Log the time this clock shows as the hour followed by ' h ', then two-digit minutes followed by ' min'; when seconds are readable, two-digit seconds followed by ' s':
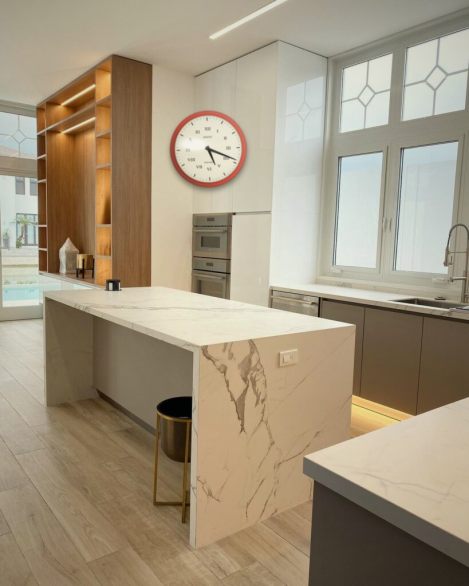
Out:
5 h 19 min
